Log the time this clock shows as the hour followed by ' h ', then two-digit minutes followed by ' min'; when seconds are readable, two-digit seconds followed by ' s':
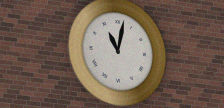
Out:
11 h 02 min
